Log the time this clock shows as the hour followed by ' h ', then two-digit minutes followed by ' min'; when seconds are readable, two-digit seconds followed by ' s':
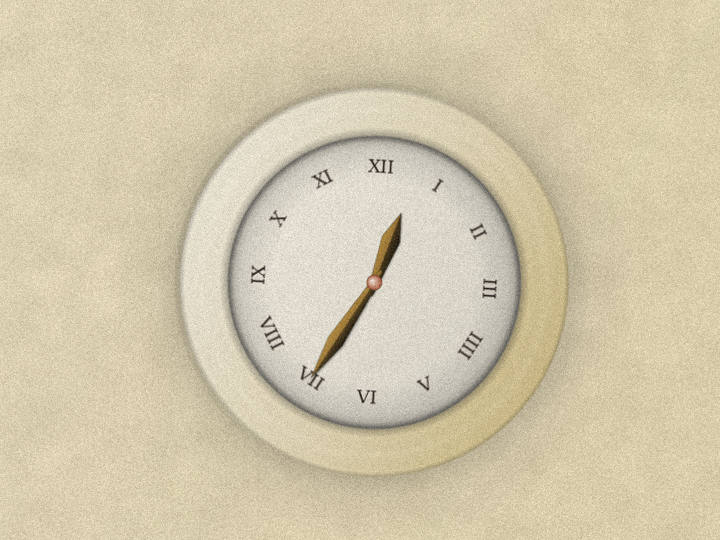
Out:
12 h 35 min
